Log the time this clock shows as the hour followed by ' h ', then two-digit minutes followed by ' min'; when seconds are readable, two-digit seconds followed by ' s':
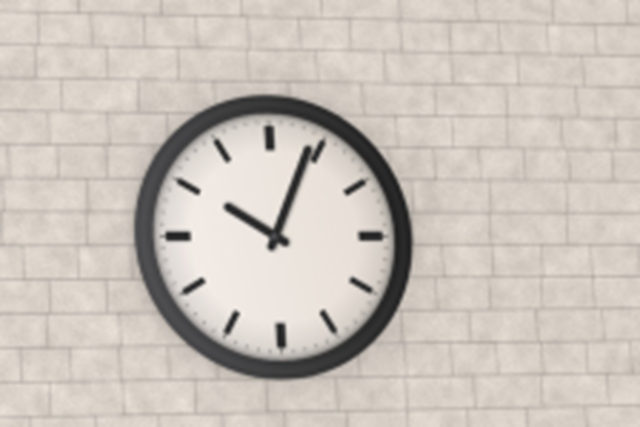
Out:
10 h 04 min
